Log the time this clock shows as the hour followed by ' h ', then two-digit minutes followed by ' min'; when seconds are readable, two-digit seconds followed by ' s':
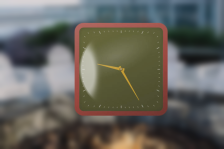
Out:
9 h 25 min
